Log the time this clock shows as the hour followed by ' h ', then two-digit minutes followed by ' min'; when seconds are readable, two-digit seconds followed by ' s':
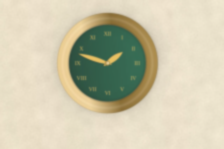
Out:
1 h 48 min
